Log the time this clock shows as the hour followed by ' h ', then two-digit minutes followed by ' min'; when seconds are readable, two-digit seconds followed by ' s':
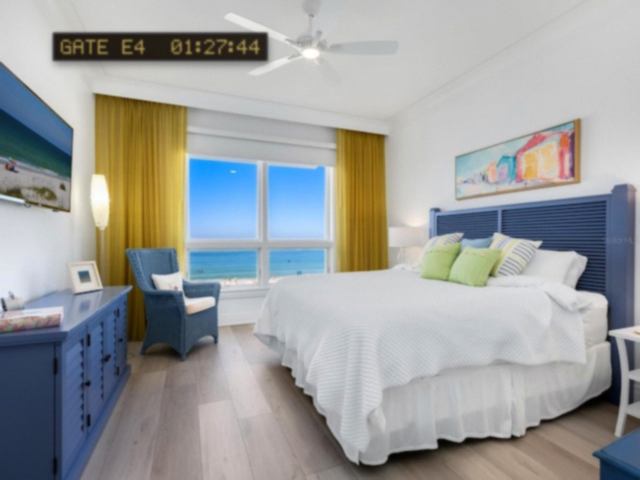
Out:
1 h 27 min 44 s
